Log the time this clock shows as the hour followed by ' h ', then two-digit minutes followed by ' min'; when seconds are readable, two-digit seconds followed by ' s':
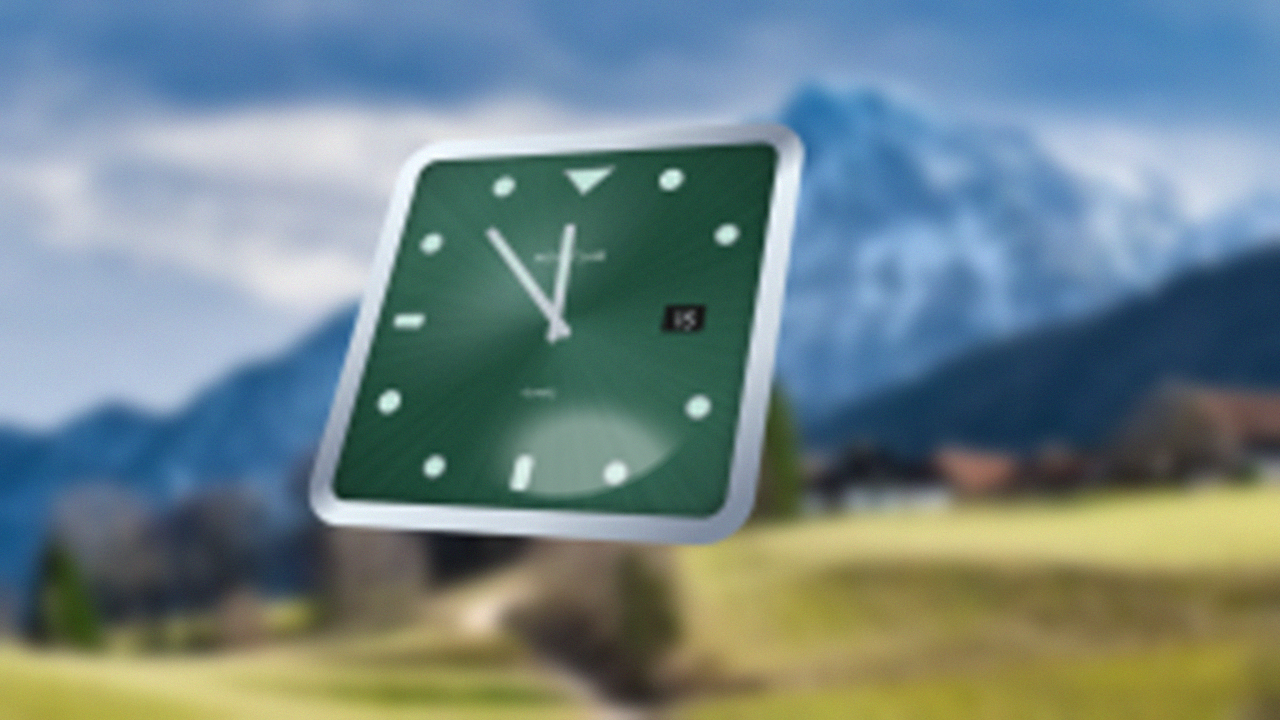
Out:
11 h 53 min
